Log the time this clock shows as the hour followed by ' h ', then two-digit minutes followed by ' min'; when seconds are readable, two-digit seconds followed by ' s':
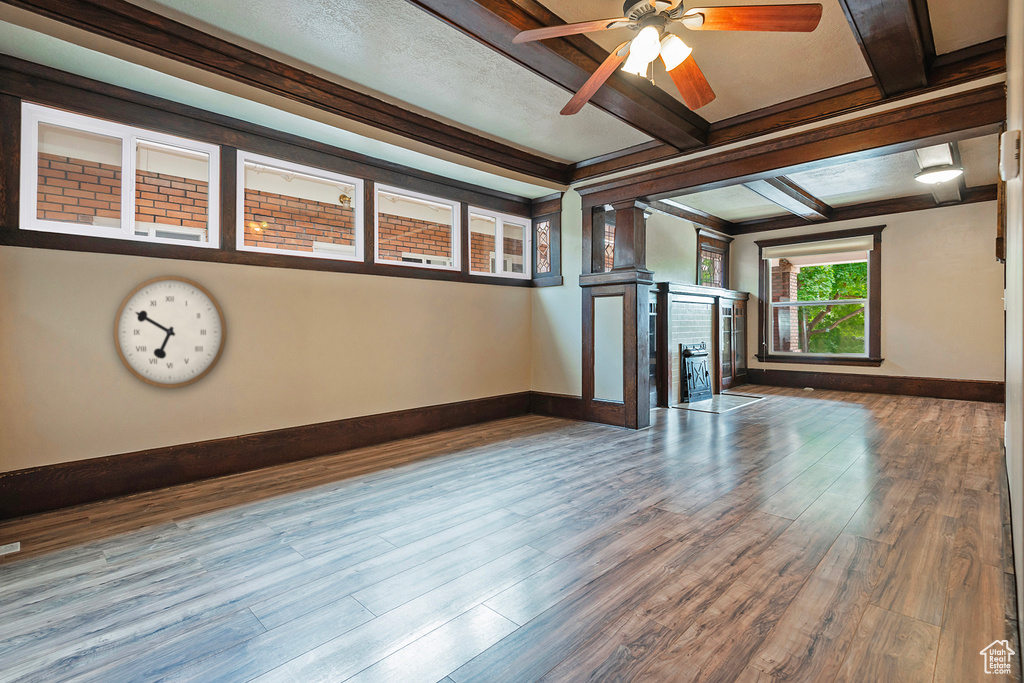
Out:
6 h 50 min
